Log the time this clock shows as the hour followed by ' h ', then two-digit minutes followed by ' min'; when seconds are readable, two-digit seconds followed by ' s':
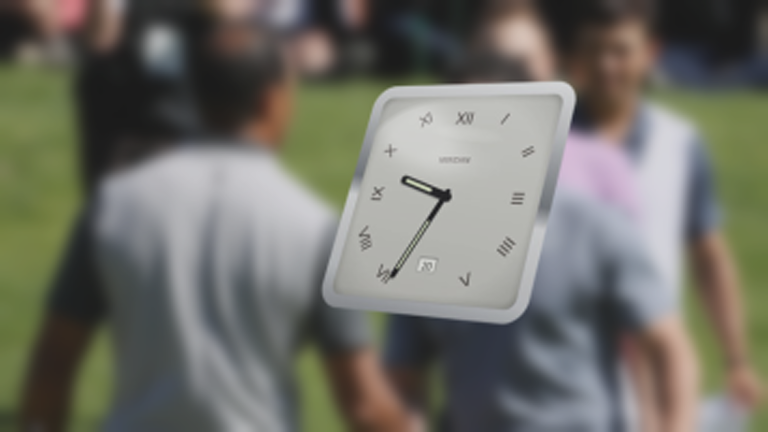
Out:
9 h 34 min
